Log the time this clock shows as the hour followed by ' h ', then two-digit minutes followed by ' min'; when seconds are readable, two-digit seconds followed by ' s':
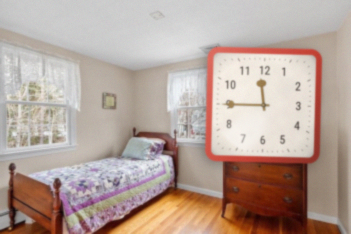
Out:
11 h 45 min
